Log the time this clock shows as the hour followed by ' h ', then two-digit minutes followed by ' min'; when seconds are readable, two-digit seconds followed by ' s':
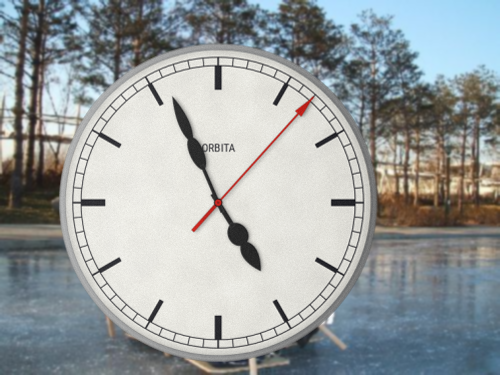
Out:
4 h 56 min 07 s
